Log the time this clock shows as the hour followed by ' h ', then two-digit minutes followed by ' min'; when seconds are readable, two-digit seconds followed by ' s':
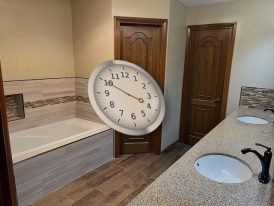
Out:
3 h 50 min
